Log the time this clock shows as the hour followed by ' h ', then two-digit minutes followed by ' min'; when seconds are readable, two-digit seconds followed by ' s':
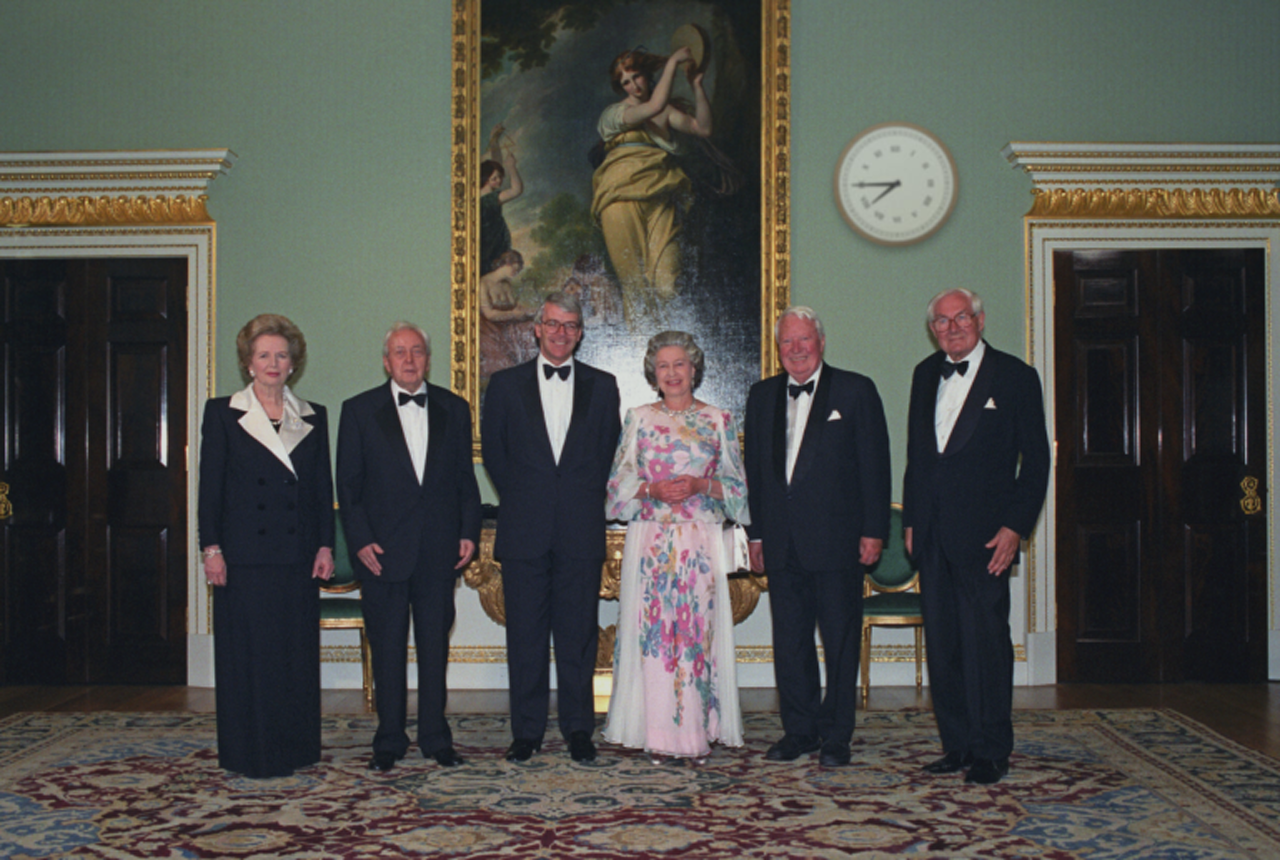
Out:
7 h 45 min
